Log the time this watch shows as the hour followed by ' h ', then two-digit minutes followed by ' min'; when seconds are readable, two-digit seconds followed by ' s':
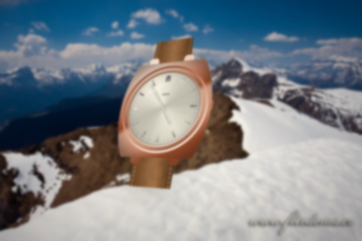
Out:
4 h 54 min
